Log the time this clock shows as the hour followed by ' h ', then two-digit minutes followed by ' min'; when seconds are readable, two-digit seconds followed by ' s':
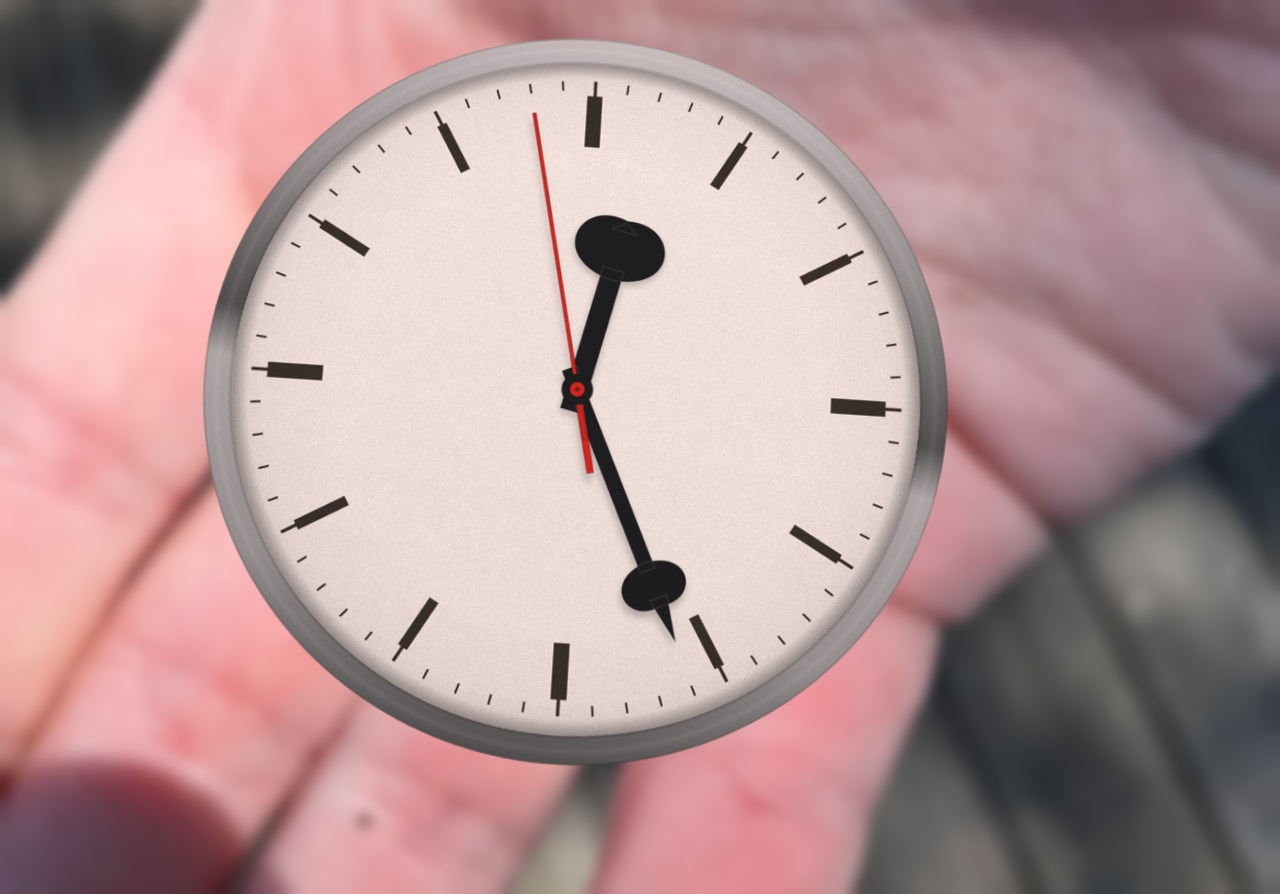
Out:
12 h 25 min 58 s
